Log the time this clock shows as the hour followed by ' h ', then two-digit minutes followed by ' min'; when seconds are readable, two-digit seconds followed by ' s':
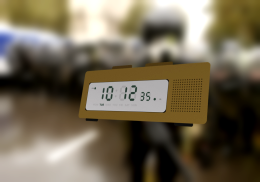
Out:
10 h 12 min 35 s
